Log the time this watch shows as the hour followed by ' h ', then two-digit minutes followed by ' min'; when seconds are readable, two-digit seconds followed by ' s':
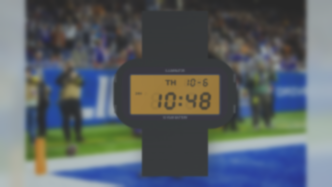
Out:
10 h 48 min
